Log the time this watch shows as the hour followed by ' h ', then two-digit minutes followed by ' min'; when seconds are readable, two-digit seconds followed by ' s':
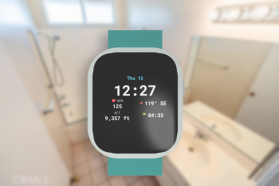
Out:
12 h 27 min
